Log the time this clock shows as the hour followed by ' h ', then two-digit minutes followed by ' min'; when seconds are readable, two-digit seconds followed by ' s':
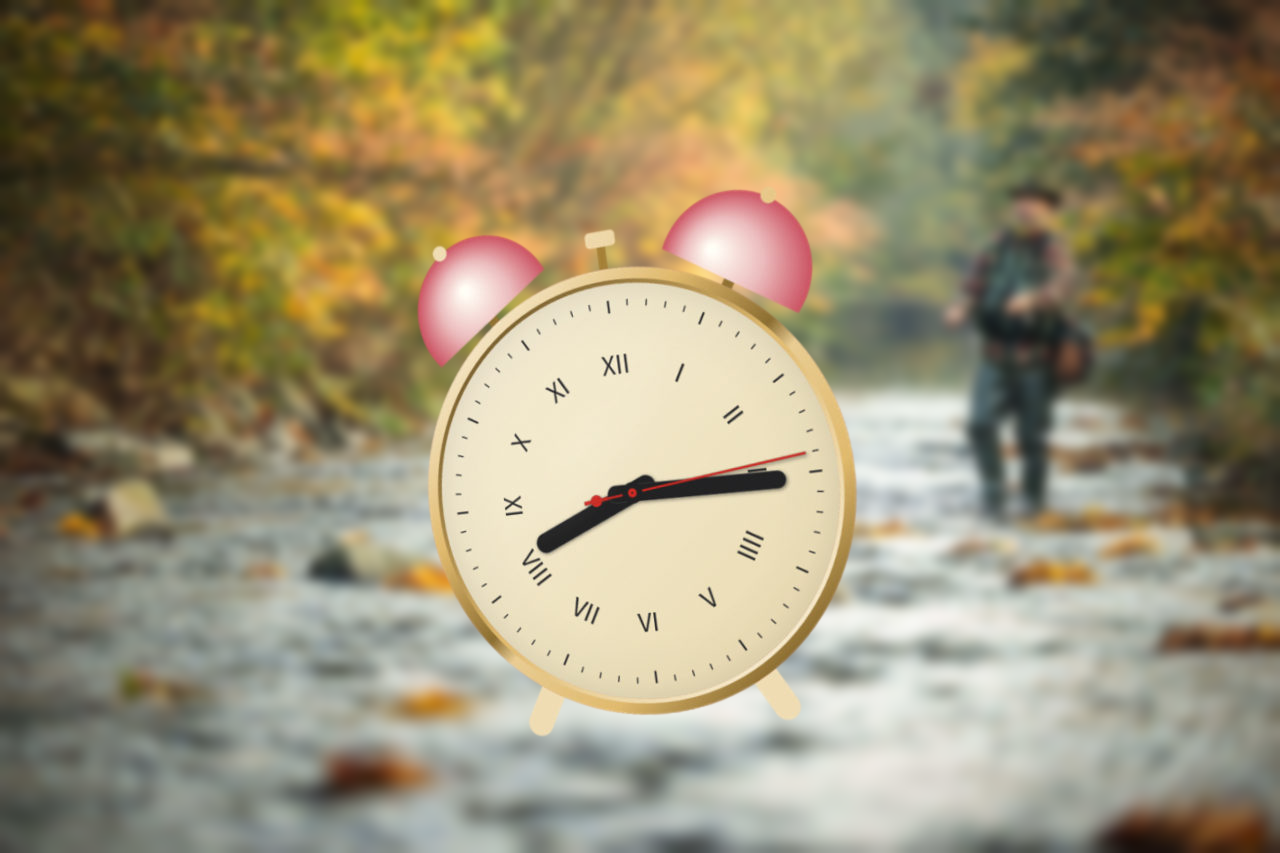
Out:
8 h 15 min 14 s
